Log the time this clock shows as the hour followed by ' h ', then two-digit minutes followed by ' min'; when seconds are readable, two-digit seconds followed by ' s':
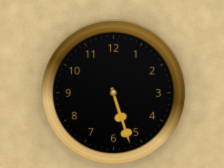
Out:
5 h 27 min
